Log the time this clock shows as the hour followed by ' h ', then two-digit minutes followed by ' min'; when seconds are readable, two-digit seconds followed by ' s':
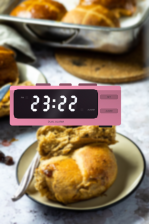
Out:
23 h 22 min
